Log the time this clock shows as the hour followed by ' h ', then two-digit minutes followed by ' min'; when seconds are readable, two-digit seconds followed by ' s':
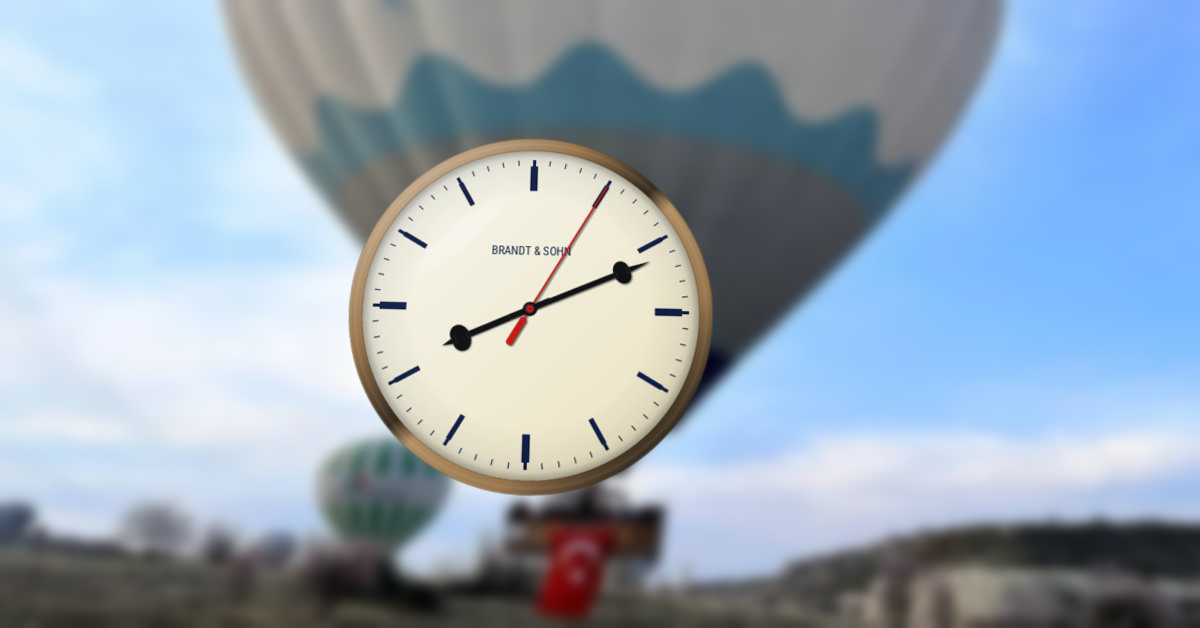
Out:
8 h 11 min 05 s
